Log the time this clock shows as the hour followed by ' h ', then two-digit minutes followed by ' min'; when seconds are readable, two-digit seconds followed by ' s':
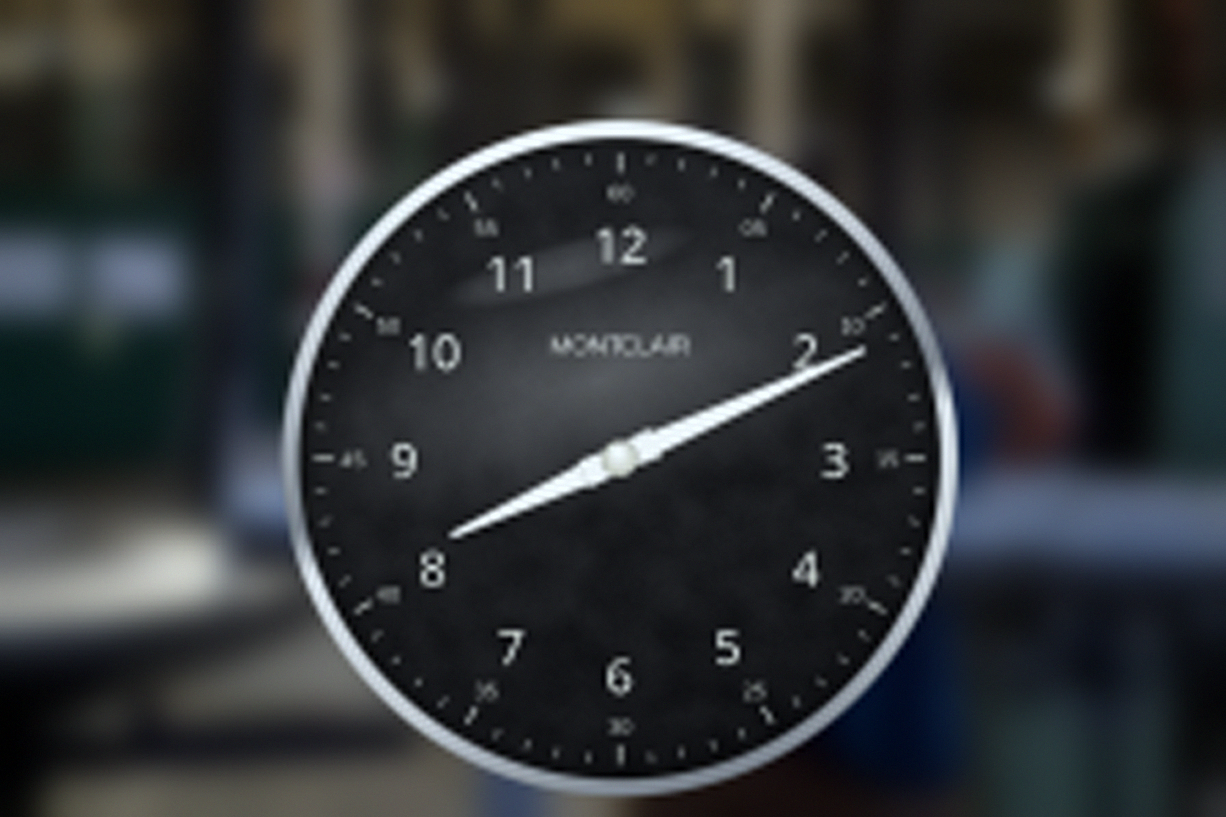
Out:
8 h 11 min
